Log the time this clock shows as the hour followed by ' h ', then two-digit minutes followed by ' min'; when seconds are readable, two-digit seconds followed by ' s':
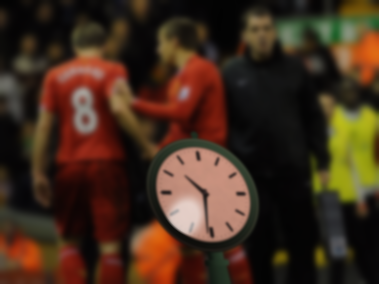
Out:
10 h 31 min
